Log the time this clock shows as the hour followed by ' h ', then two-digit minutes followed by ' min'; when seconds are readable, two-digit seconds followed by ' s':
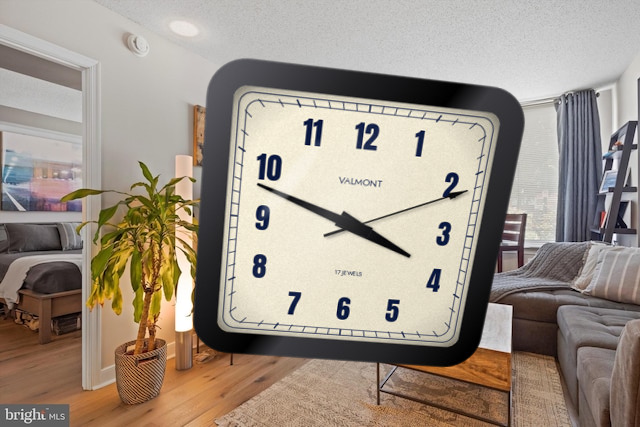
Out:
3 h 48 min 11 s
